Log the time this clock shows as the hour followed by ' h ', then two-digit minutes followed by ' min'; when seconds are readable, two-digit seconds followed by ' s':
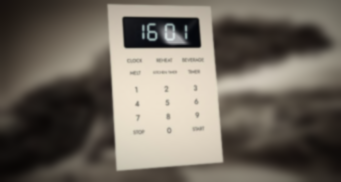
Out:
16 h 01 min
